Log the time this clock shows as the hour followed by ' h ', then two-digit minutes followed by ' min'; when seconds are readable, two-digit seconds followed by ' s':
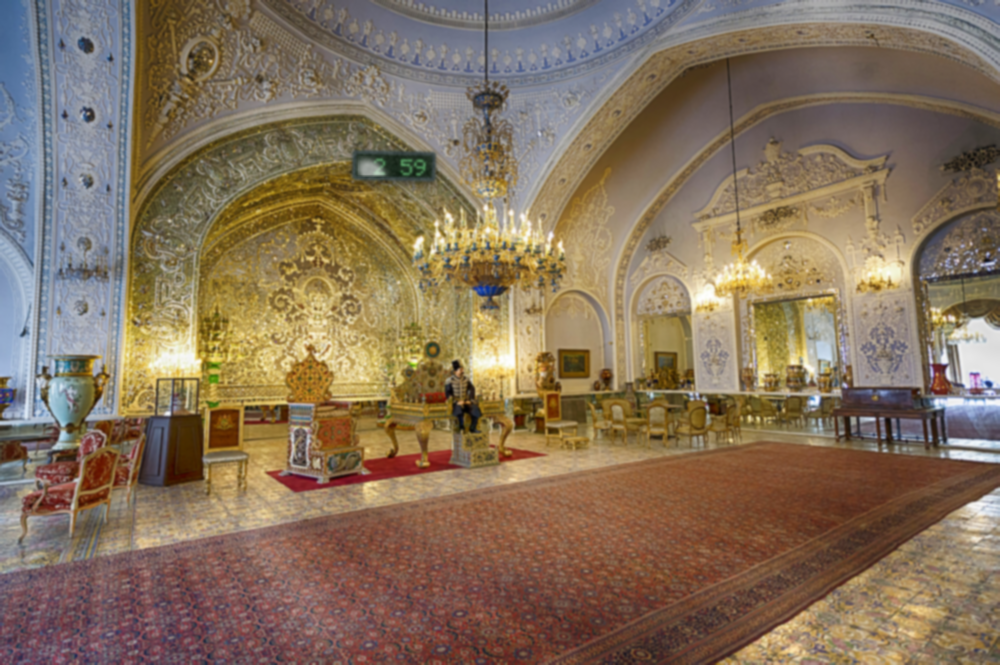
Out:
2 h 59 min
